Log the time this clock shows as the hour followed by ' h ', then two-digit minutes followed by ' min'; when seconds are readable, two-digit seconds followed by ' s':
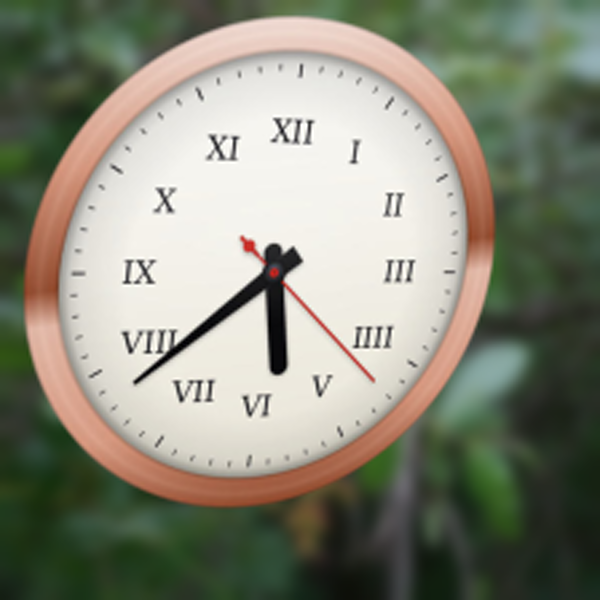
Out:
5 h 38 min 22 s
